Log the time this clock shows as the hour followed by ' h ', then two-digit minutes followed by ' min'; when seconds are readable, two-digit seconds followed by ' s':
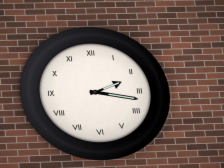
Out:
2 h 17 min
